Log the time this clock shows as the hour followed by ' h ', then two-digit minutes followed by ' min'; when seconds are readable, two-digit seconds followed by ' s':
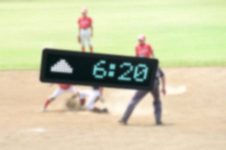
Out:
6 h 20 min
